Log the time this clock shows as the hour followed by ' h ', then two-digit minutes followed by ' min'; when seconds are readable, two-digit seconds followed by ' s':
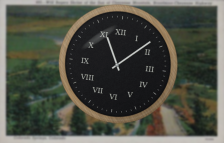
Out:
11 h 08 min
